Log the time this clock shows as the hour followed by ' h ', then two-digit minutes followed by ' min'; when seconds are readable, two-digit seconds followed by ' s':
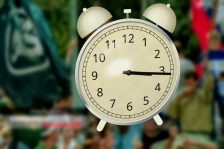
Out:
3 h 16 min
